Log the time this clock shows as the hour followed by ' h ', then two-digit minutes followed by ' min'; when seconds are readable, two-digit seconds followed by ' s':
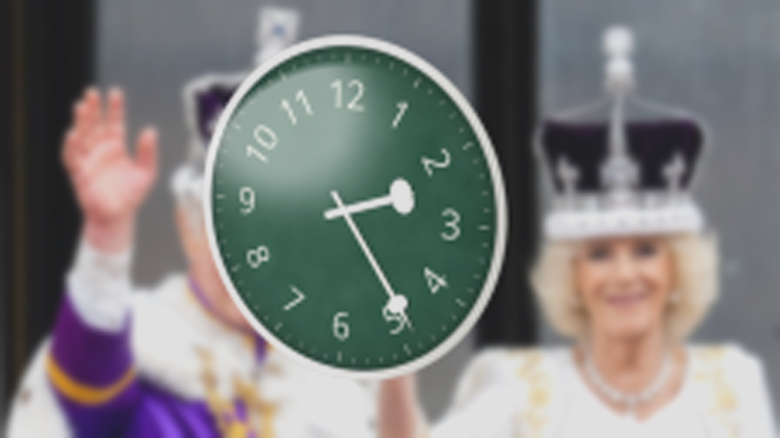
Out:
2 h 24 min
